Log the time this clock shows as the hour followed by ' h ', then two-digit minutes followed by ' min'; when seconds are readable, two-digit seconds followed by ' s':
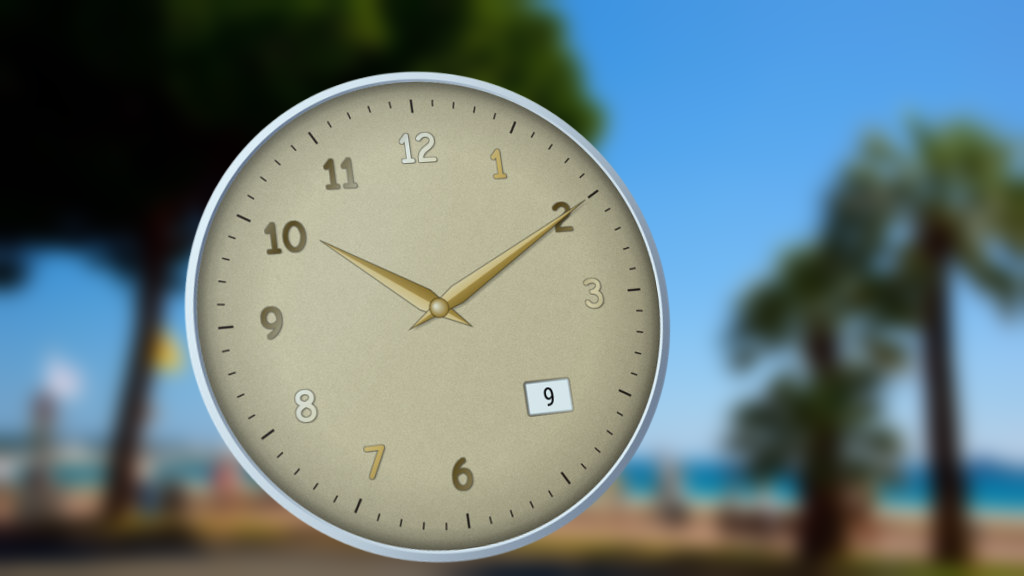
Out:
10 h 10 min
